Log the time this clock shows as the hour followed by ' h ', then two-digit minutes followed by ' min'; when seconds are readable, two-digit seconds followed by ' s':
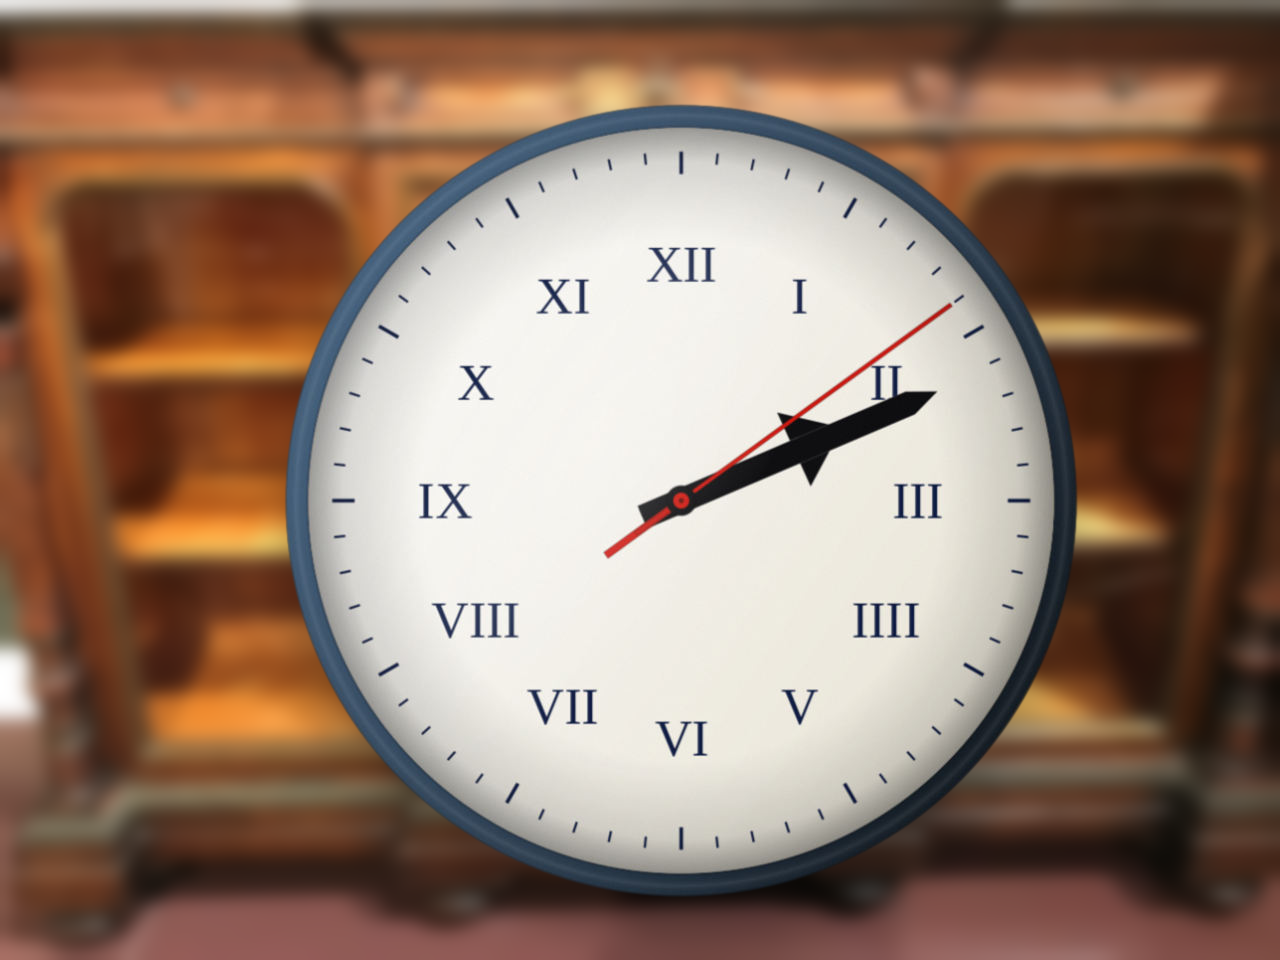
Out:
2 h 11 min 09 s
